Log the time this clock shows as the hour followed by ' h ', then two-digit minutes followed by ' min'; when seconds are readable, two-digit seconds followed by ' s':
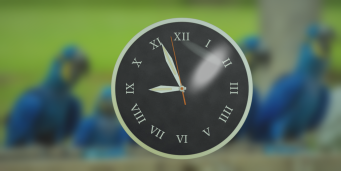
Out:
8 h 55 min 58 s
